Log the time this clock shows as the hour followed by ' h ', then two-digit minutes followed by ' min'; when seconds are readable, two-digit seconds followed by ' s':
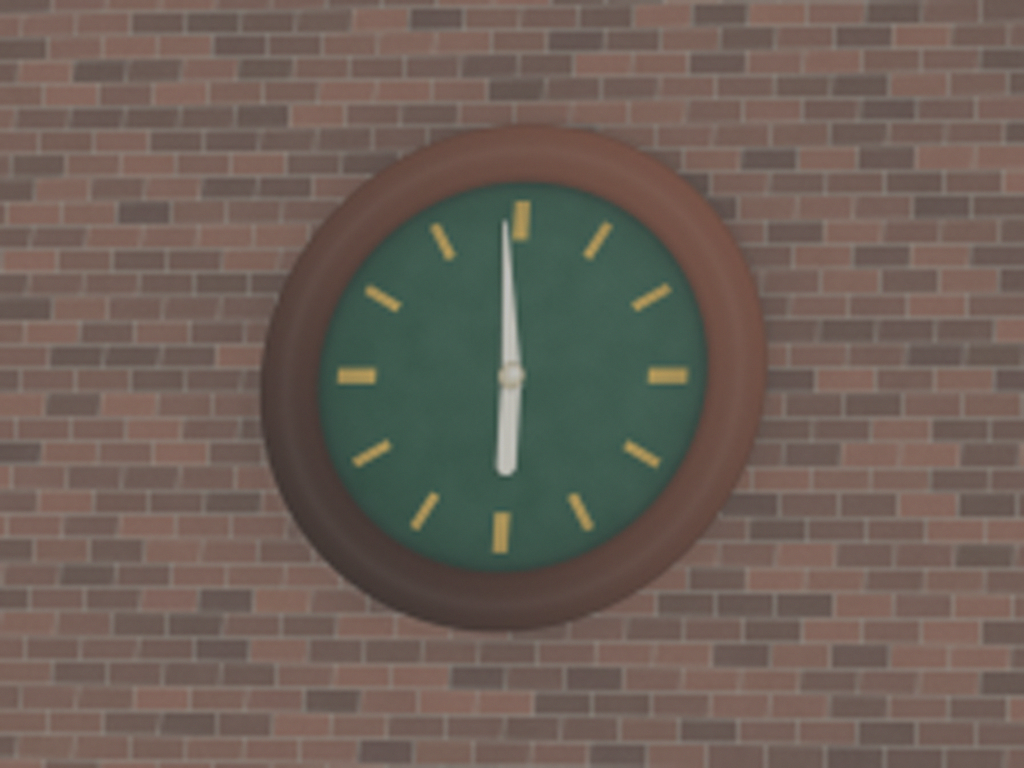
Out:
5 h 59 min
